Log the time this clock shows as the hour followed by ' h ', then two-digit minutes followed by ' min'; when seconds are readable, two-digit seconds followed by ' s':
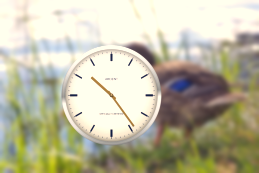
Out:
10 h 24 min
